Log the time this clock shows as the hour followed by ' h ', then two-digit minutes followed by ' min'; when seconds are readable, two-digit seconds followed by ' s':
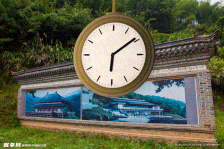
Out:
6 h 09 min
